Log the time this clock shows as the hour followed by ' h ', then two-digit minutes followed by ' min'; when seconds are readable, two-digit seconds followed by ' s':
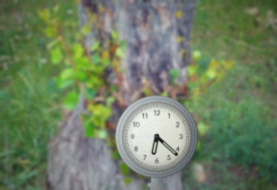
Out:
6 h 22 min
